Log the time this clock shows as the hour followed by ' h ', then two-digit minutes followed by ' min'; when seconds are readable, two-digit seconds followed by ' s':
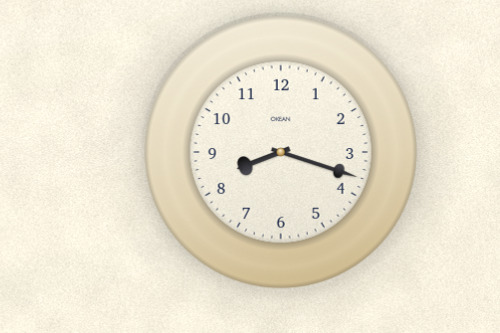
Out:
8 h 18 min
